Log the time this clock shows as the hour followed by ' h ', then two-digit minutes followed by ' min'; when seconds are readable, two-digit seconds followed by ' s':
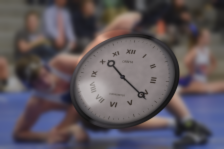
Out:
10 h 21 min
